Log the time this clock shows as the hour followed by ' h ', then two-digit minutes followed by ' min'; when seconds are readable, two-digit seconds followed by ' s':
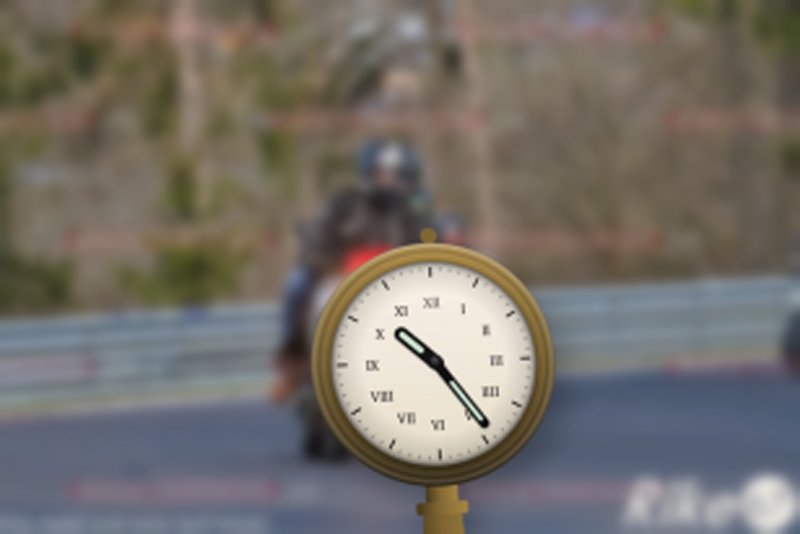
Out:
10 h 24 min
